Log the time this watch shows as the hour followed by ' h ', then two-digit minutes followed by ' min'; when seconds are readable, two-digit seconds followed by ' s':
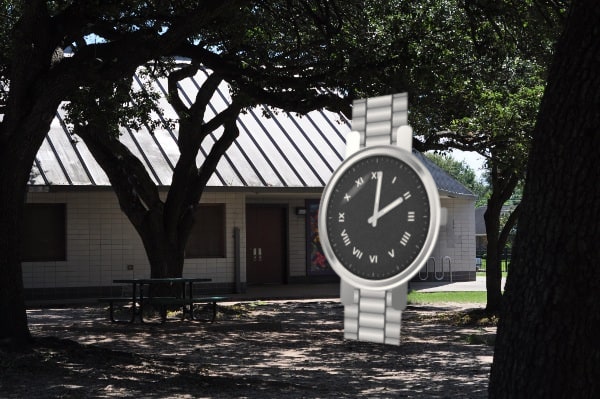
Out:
2 h 01 min
